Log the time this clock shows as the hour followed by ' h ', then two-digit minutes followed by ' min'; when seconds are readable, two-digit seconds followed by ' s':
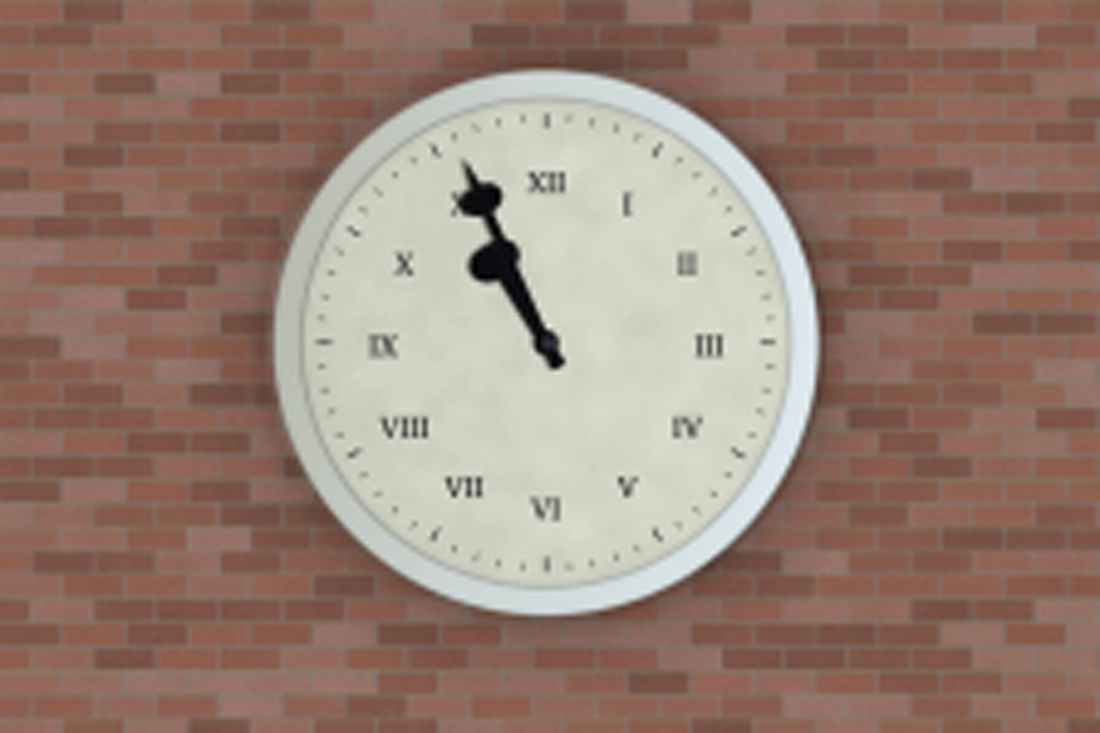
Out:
10 h 56 min
